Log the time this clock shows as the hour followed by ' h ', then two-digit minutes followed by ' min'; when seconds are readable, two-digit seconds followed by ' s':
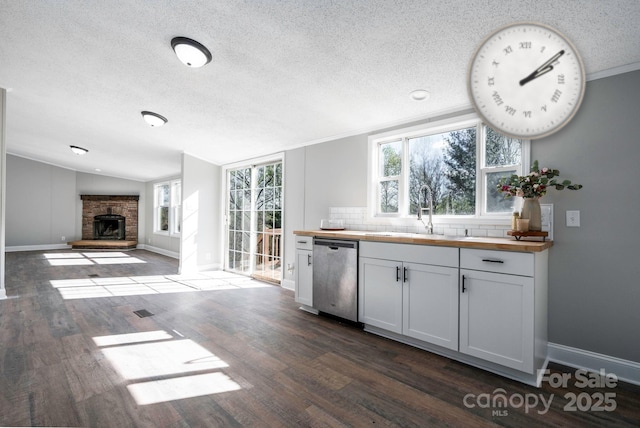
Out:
2 h 09 min
